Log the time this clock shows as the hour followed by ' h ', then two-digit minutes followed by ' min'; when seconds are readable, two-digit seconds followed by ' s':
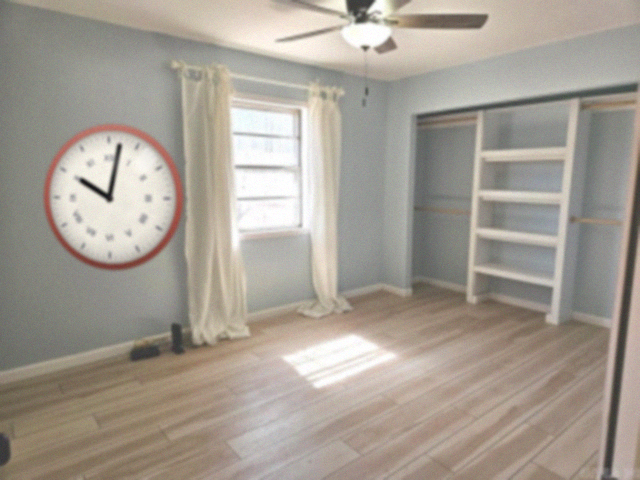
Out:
10 h 02 min
